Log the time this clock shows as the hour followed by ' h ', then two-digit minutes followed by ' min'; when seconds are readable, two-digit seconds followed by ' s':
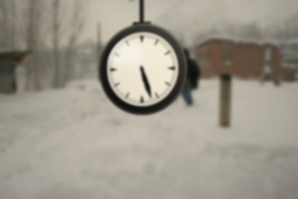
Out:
5 h 27 min
